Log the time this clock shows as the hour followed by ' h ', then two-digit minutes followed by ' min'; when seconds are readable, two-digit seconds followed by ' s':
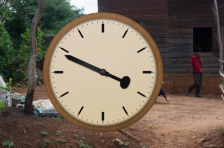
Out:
3 h 49 min
